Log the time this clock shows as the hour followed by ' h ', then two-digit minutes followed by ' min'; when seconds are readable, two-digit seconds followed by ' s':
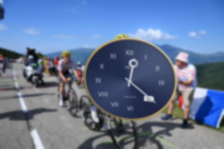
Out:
12 h 22 min
